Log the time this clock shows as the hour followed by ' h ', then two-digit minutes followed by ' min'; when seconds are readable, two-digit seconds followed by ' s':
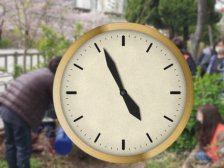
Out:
4 h 56 min
